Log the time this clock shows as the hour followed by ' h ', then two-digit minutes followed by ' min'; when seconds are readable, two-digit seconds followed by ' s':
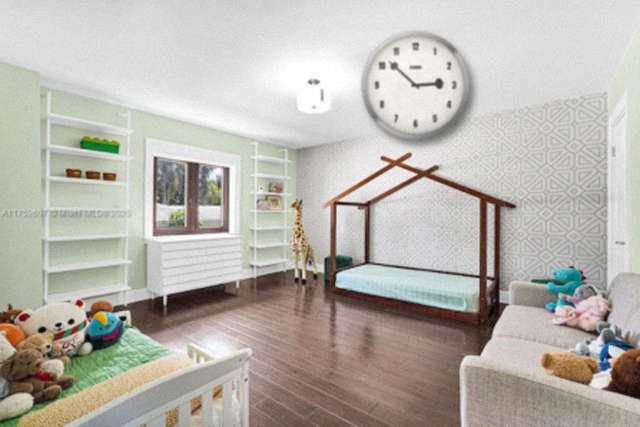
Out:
2 h 52 min
